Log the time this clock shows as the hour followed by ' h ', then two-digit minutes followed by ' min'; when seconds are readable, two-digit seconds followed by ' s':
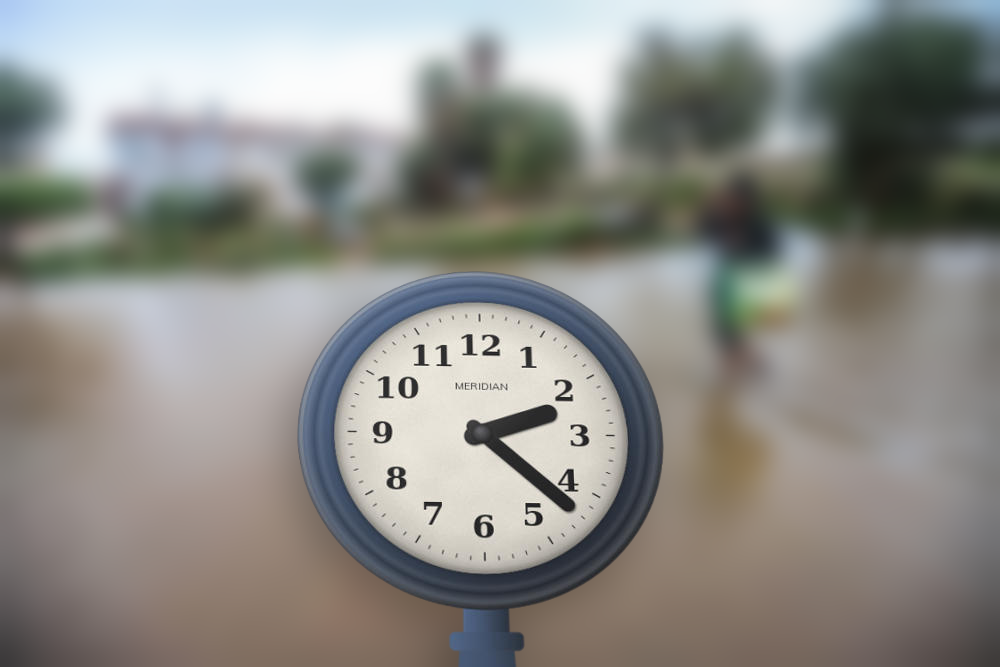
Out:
2 h 22 min
